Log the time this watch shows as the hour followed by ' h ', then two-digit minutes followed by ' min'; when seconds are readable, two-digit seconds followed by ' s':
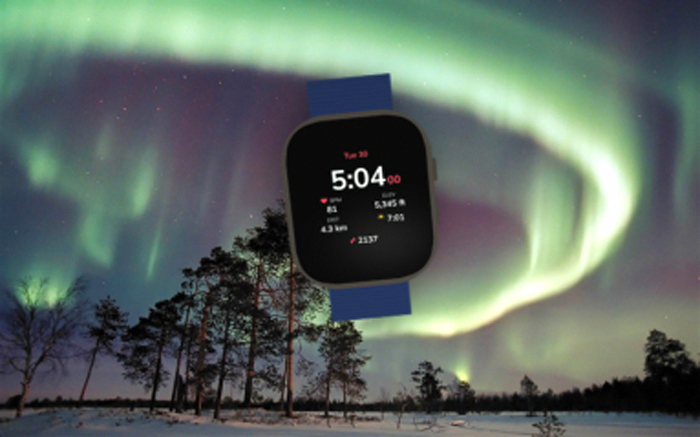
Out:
5 h 04 min
